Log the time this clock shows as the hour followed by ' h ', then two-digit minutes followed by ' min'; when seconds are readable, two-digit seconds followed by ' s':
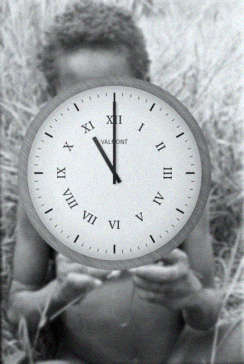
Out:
11 h 00 min
